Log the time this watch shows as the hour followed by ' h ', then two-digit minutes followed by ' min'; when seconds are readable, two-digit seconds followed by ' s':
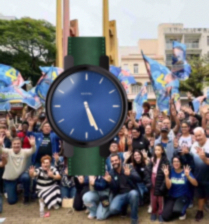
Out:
5 h 26 min
